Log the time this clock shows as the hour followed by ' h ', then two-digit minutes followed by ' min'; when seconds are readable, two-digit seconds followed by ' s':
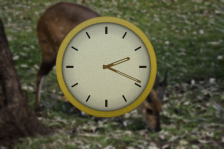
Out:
2 h 19 min
